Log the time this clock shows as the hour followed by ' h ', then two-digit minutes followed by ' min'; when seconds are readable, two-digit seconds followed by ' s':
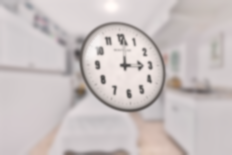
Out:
3 h 01 min
